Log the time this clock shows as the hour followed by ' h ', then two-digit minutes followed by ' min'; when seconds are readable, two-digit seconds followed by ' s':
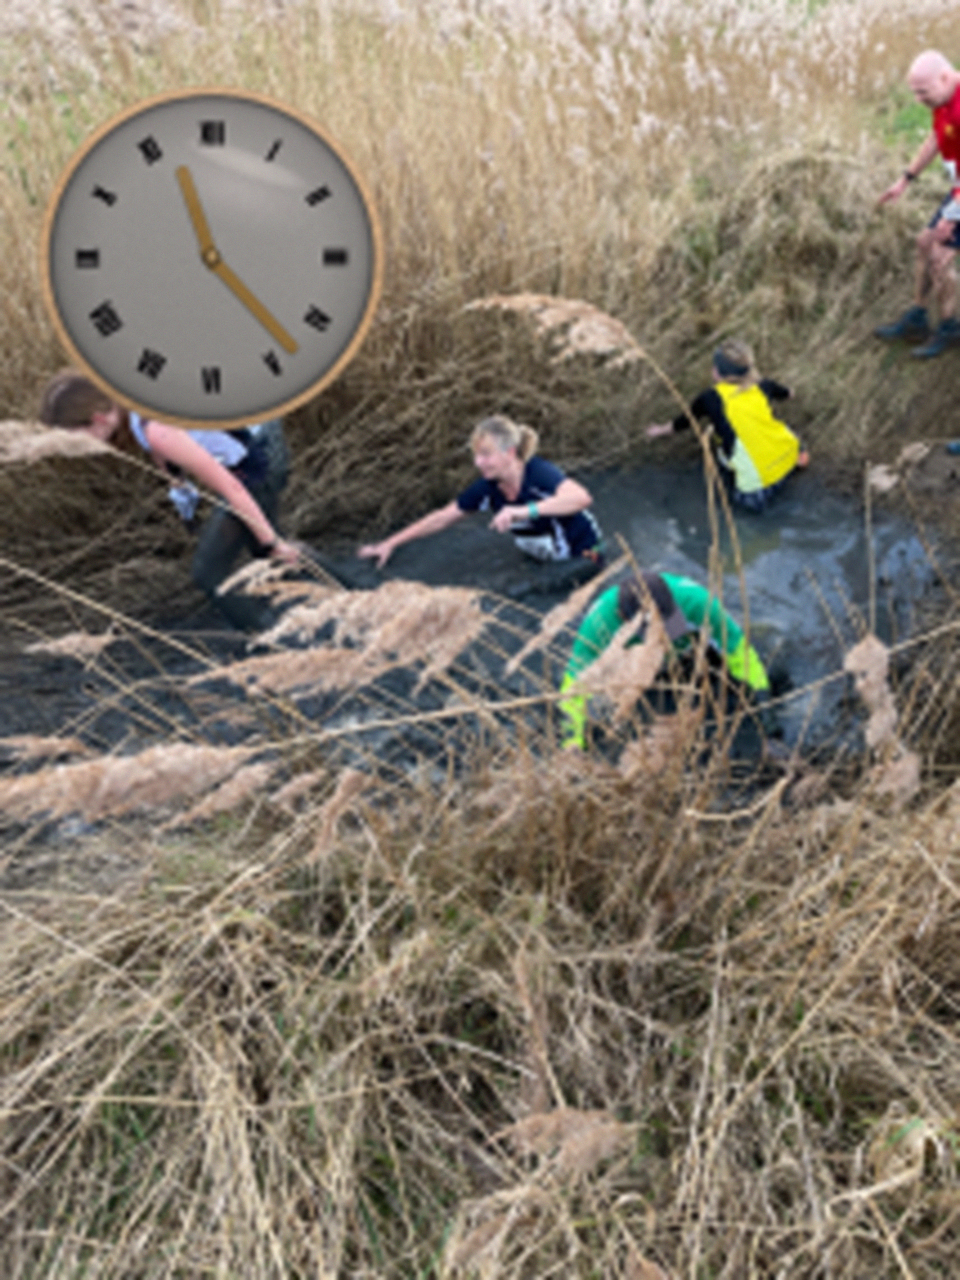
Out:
11 h 23 min
